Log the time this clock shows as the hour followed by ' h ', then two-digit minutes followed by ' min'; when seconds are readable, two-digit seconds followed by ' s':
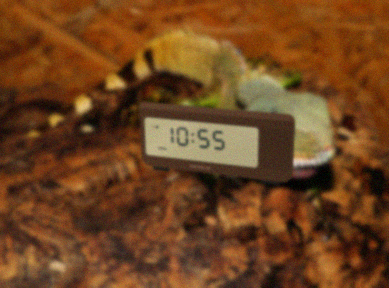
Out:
10 h 55 min
